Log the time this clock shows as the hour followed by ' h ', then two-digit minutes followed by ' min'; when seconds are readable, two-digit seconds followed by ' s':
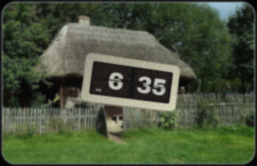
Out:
6 h 35 min
